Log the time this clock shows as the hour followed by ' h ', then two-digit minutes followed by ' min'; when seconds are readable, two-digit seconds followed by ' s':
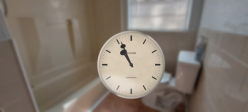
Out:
10 h 56 min
